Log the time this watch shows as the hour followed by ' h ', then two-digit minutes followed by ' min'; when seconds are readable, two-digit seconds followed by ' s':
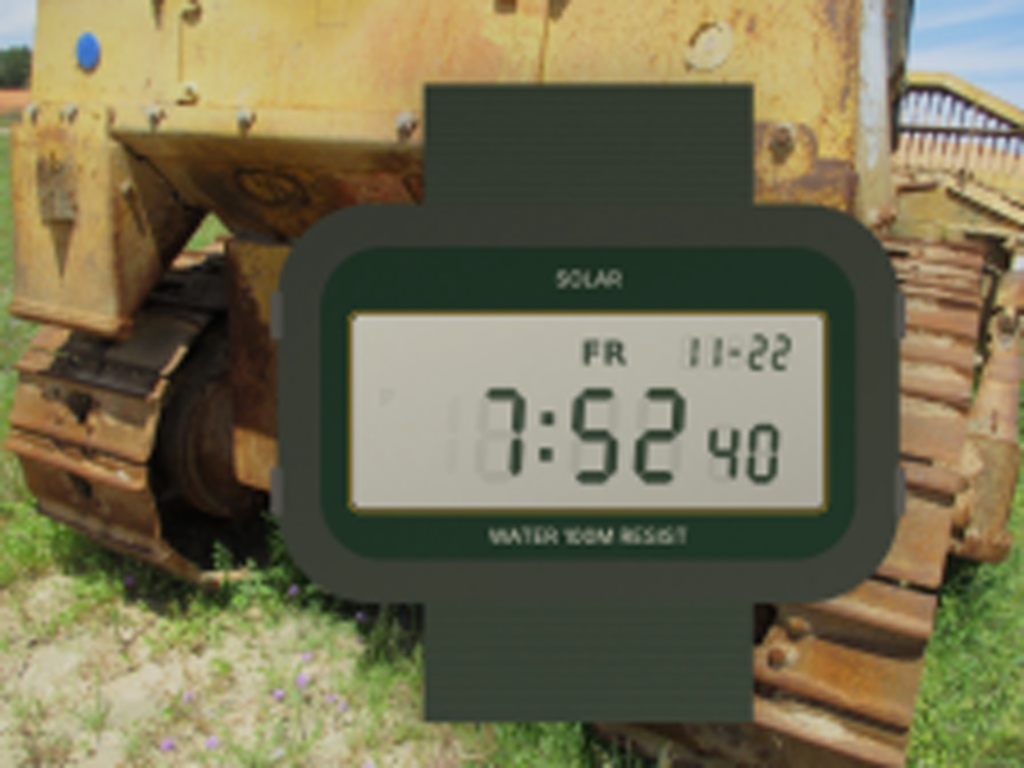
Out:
7 h 52 min 40 s
